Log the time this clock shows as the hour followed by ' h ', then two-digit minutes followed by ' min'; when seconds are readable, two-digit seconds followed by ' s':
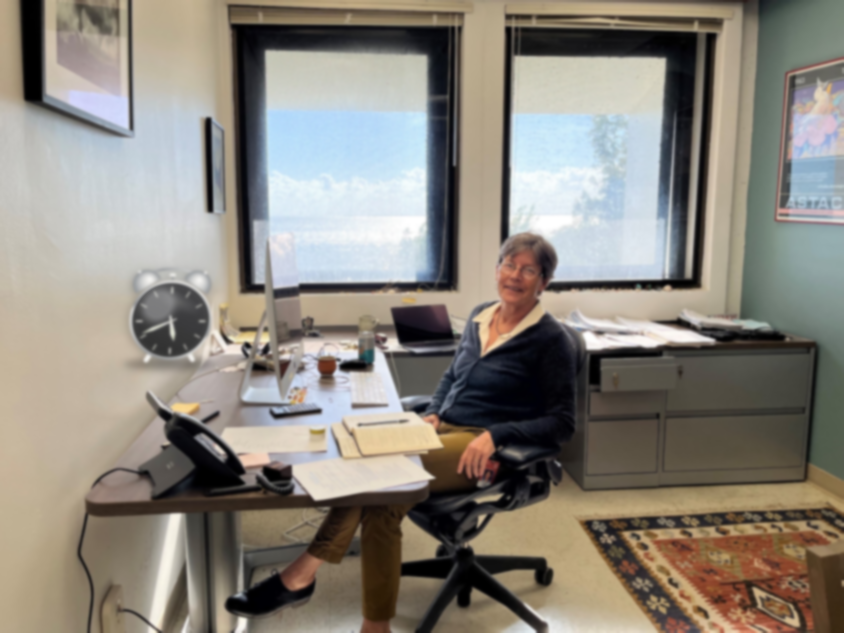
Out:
5 h 41 min
